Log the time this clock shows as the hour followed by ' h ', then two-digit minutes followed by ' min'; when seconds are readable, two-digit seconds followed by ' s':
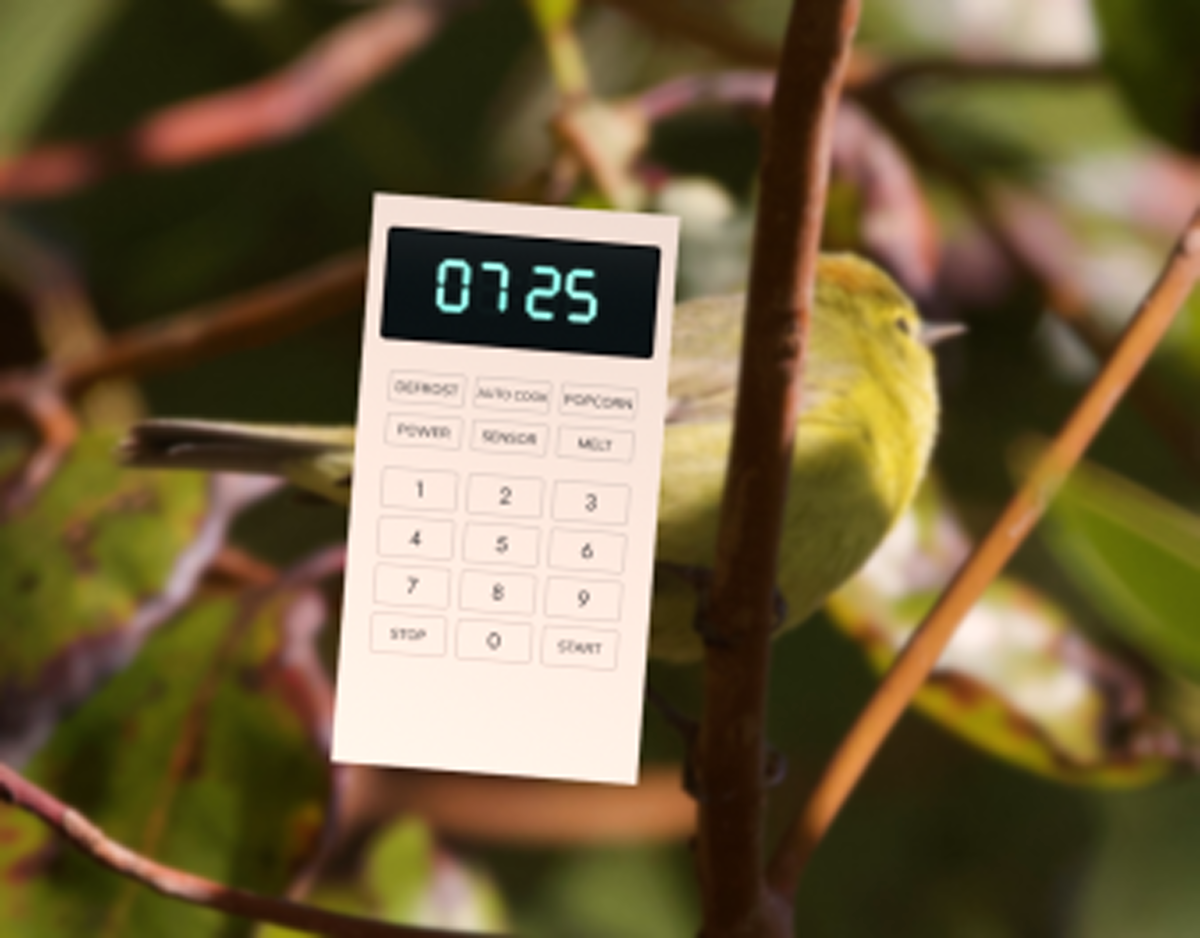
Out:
7 h 25 min
